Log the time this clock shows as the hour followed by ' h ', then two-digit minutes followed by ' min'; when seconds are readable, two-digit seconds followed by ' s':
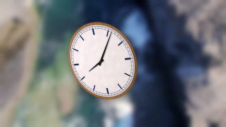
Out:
8 h 06 min
